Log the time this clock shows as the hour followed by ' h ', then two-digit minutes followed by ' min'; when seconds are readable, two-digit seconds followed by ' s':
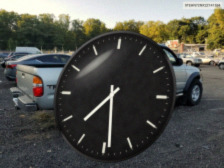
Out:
7 h 29 min
